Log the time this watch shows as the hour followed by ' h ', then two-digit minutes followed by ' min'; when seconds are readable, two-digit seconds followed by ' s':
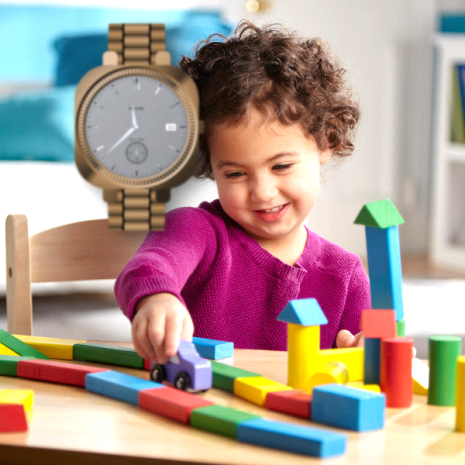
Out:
11 h 38 min
